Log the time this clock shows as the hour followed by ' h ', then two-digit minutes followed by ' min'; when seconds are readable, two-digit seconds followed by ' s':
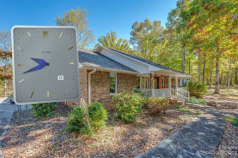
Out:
9 h 42 min
